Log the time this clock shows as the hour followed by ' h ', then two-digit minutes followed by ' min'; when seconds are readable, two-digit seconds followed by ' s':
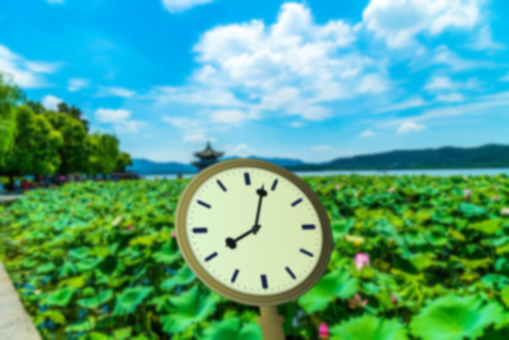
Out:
8 h 03 min
